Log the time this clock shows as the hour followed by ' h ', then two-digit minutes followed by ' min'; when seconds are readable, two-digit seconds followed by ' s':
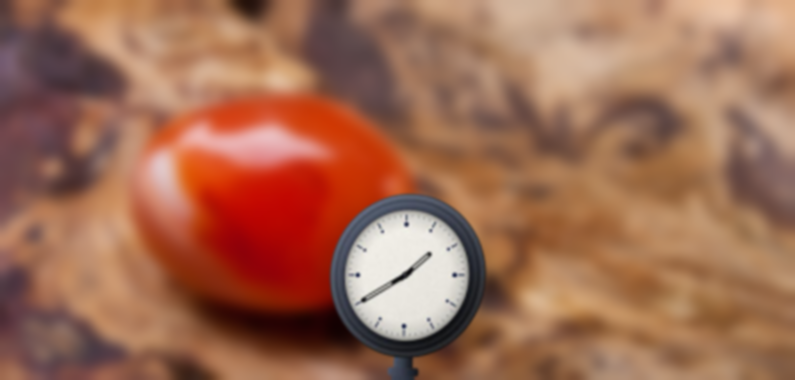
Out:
1 h 40 min
